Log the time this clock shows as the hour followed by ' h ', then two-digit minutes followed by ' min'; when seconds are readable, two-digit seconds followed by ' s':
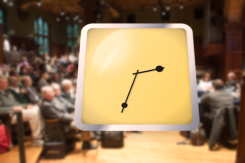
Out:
2 h 33 min
